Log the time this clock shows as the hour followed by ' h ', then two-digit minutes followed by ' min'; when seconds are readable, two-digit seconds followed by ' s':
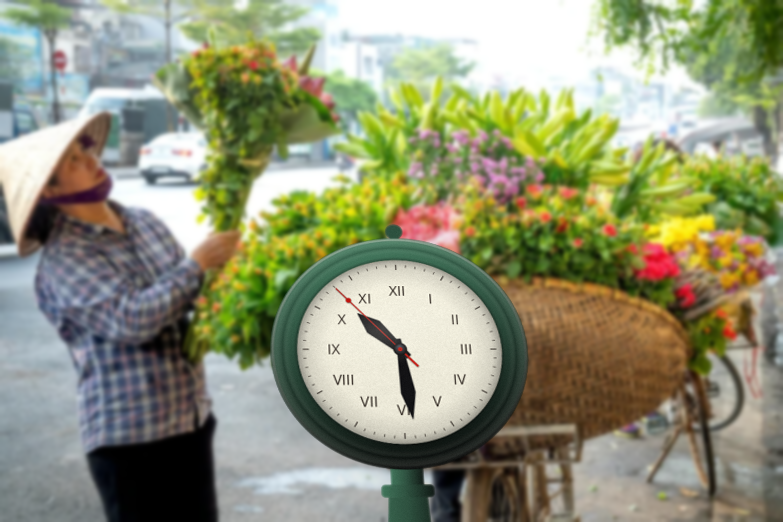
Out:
10 h 28 min 53 s
